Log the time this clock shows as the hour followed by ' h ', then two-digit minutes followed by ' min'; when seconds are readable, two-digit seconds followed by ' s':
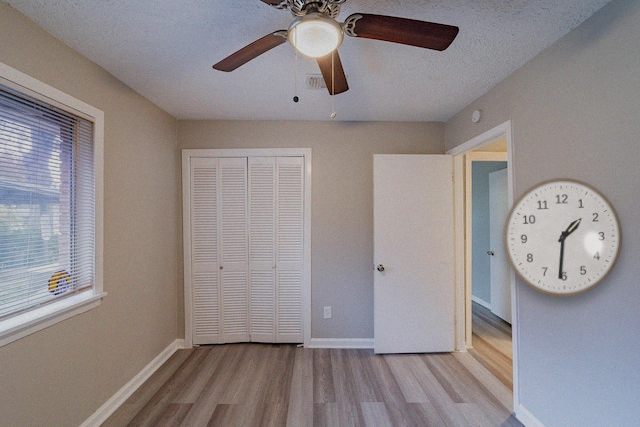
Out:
1 h 31 min
